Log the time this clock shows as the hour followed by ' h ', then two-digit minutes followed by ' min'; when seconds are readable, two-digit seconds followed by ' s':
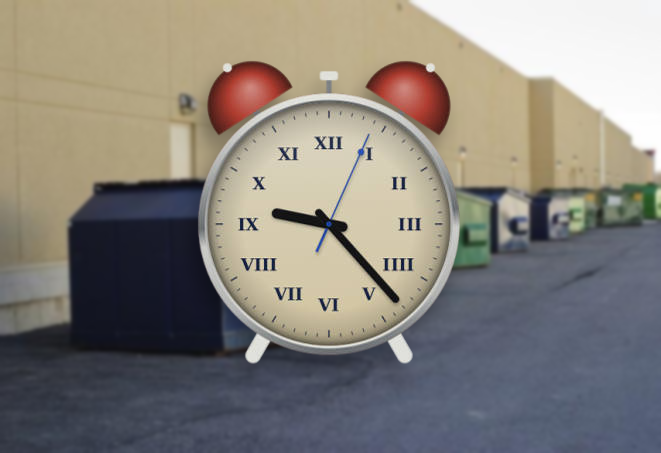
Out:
9 h 23 min 04 s
